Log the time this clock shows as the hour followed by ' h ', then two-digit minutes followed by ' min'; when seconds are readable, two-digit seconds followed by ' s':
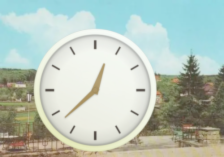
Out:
12 h 38 min
